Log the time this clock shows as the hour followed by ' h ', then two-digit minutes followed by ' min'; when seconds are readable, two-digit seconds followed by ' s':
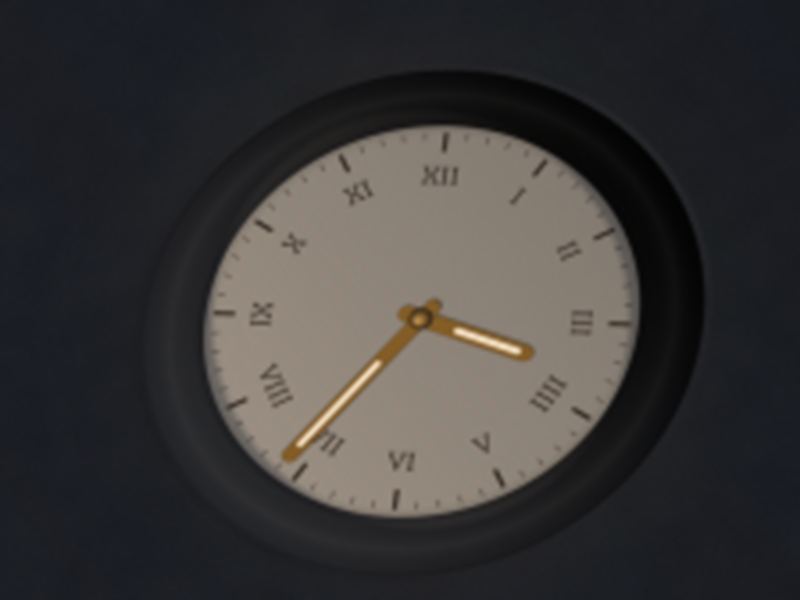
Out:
3 h 36 min
